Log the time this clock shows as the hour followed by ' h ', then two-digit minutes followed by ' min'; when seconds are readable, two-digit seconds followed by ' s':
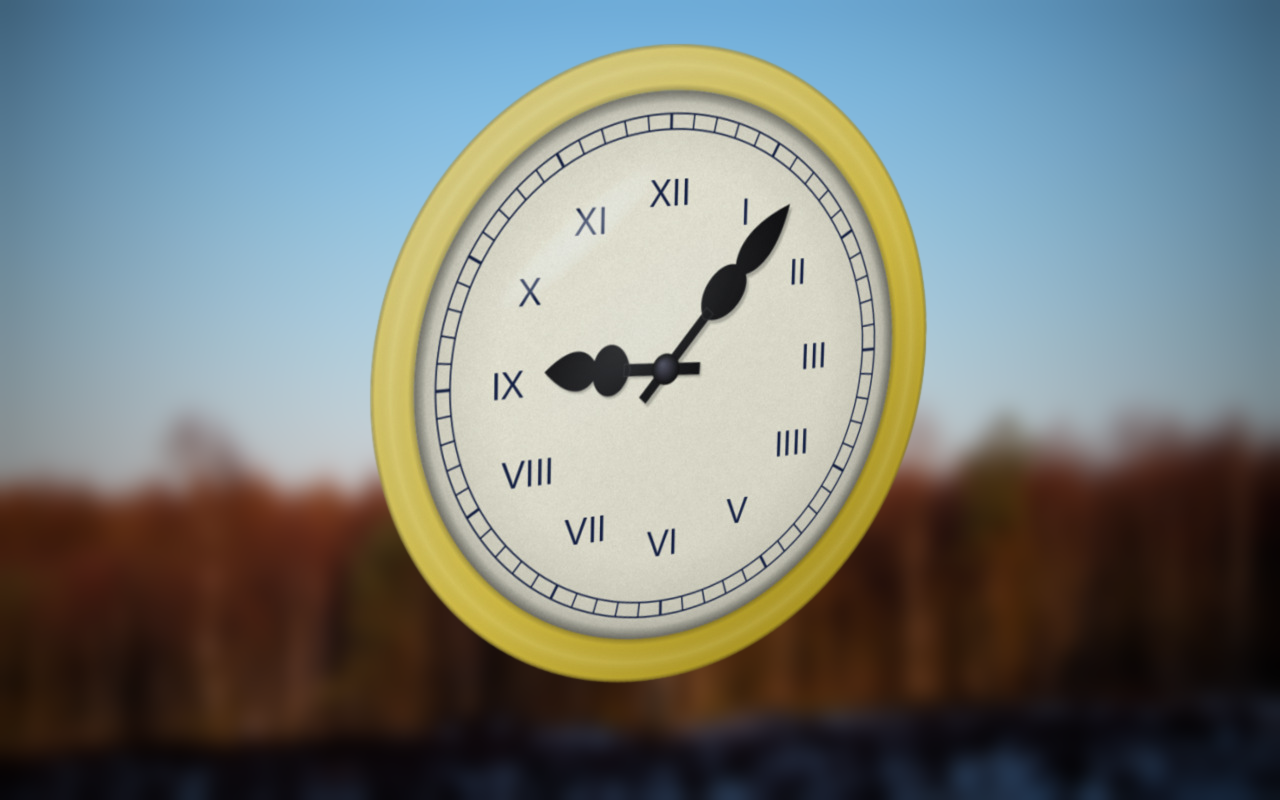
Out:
9 h 07 min
